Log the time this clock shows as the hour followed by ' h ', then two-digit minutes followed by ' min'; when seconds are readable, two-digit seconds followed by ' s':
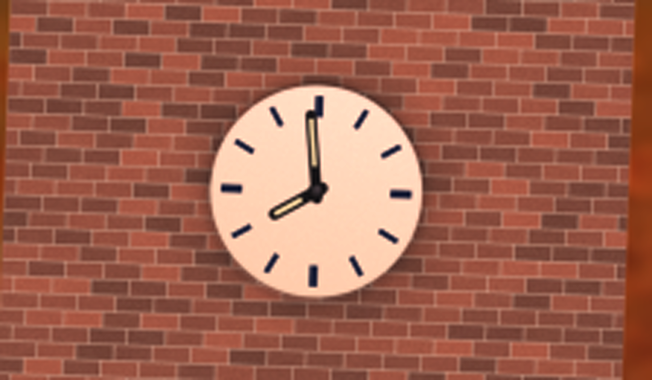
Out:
7 h 59 min
